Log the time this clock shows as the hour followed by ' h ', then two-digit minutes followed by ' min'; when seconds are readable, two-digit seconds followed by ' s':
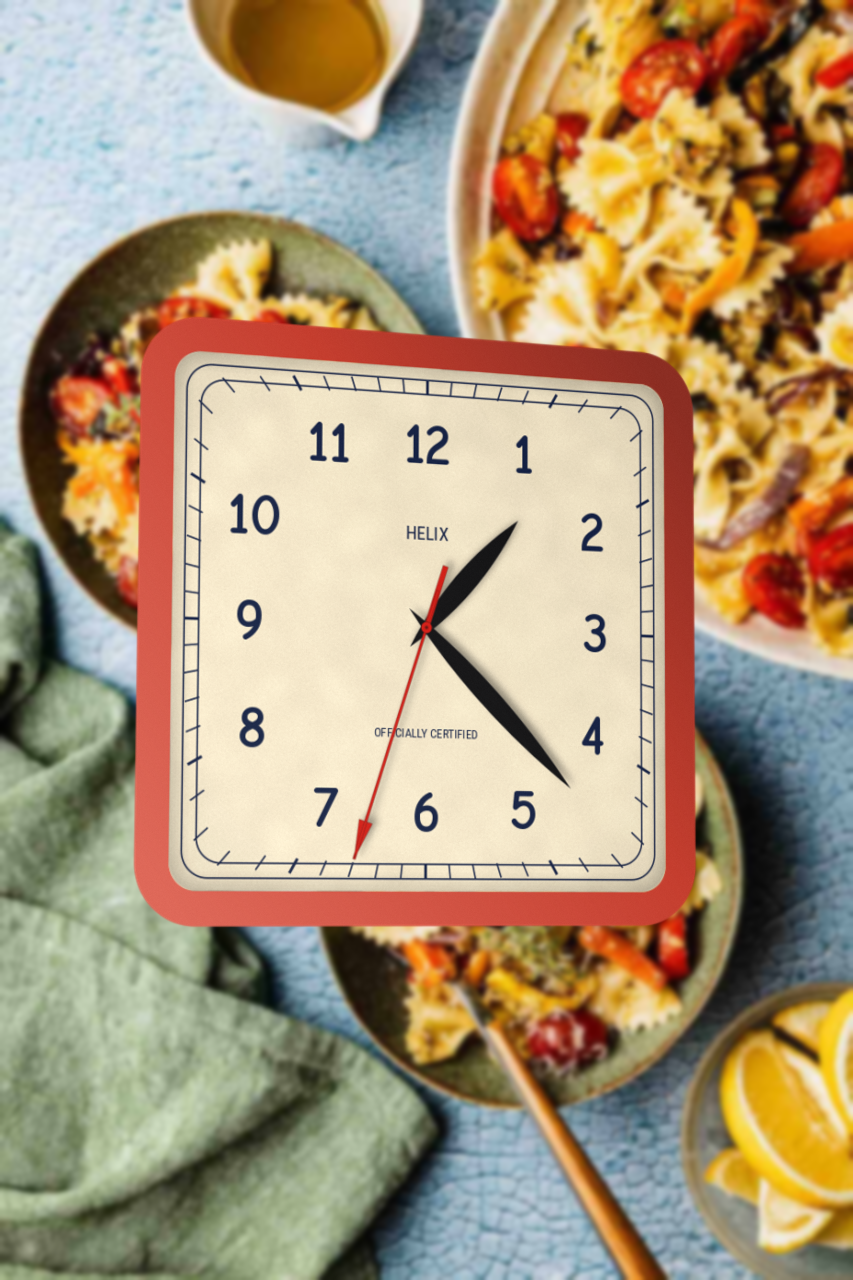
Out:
1 h 22 min 33 s
